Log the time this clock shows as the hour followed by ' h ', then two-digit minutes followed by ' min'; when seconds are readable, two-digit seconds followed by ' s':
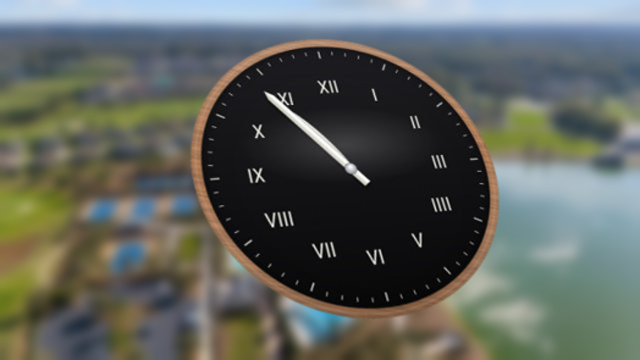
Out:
10 h 54 min
